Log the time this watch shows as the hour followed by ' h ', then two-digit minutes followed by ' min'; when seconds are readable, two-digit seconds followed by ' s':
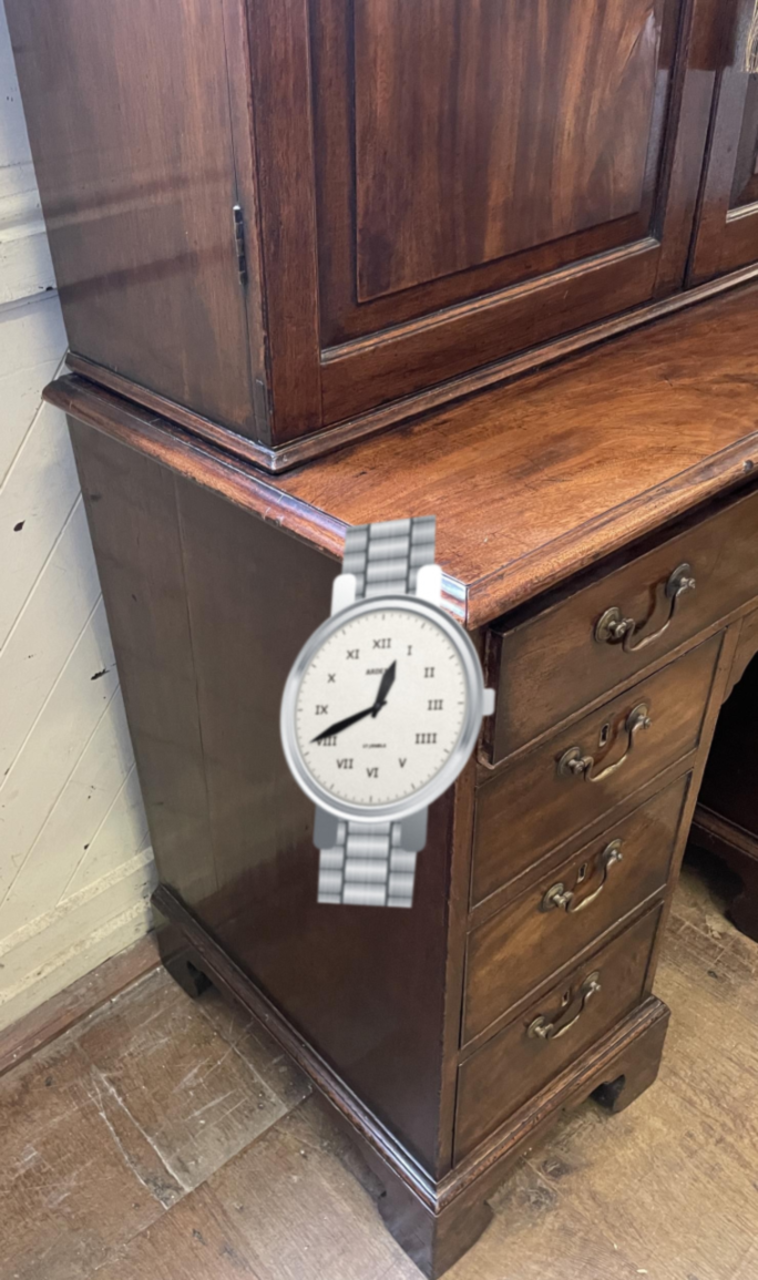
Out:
12 h 41 min
